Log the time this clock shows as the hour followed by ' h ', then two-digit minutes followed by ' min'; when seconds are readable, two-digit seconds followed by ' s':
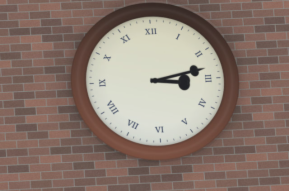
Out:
3 h 13 min
